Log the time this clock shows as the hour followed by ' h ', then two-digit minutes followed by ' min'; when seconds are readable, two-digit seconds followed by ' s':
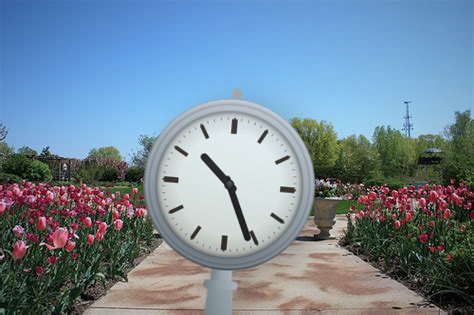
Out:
10 h 26 min
